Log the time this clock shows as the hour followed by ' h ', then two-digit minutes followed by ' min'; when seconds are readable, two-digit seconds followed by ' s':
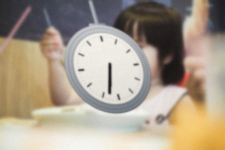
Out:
6 h 33 min
